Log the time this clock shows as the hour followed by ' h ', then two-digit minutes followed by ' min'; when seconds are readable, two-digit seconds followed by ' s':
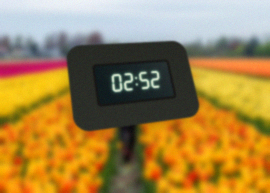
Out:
2 h 52 min
